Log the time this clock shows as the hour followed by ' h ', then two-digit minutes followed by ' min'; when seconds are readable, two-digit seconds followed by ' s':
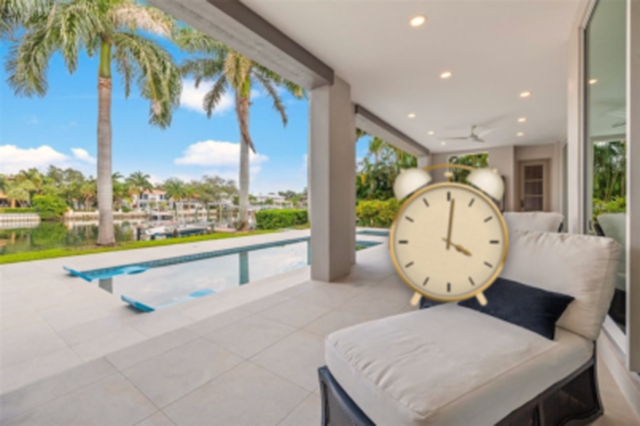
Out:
4 h 01 min
